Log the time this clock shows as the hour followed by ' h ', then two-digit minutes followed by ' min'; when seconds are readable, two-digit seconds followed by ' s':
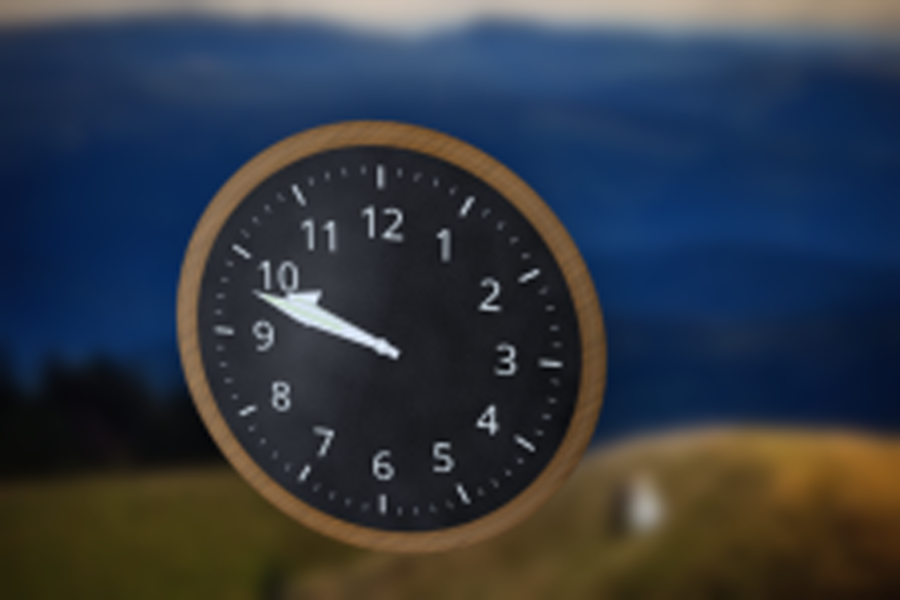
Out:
9 h 48 min
